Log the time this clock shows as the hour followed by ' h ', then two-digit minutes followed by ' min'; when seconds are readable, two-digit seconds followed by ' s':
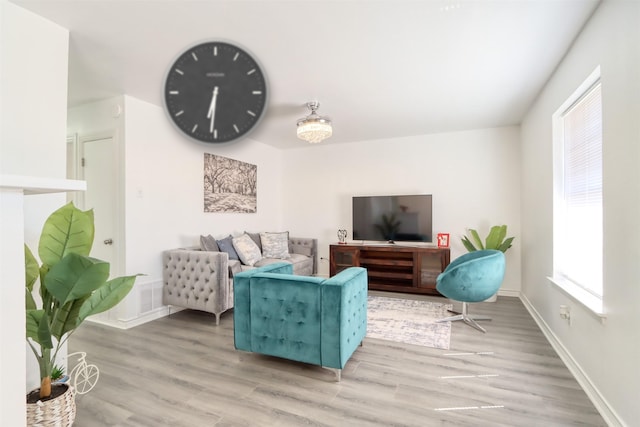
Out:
6 h 31 min
